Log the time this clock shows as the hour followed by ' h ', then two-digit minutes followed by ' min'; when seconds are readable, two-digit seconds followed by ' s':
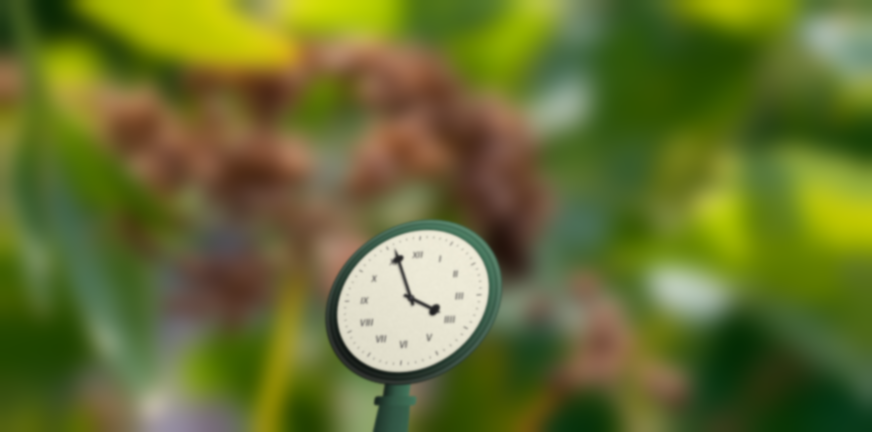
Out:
3 h 56 min
